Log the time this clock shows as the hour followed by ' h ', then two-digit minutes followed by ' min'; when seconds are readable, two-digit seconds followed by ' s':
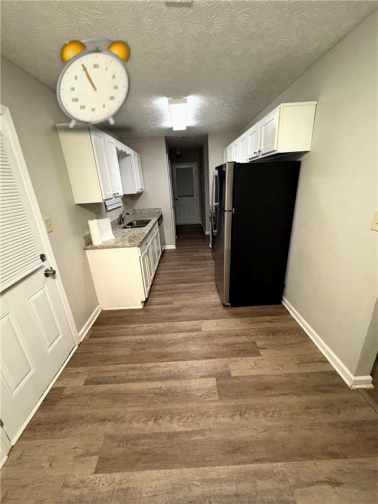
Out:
10 h 55 min
